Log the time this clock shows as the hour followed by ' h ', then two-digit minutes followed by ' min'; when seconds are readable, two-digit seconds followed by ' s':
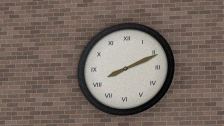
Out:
8 h 11 min
